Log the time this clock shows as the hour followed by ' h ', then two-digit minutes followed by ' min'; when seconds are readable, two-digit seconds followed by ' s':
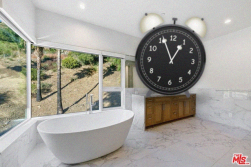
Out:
12 h 56 min
